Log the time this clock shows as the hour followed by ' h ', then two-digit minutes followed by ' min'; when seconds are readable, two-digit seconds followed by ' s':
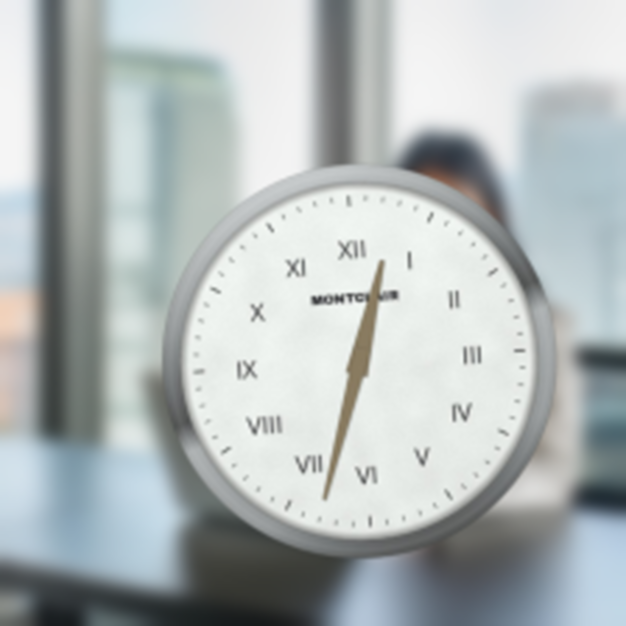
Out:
12 h 33 min
